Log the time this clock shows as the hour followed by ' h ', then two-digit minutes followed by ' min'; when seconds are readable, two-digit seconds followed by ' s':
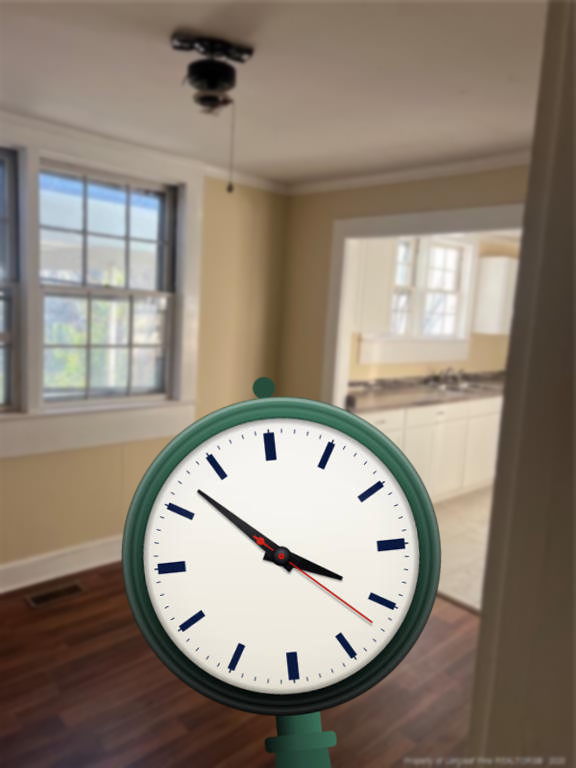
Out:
3 h 52 min 22 s
